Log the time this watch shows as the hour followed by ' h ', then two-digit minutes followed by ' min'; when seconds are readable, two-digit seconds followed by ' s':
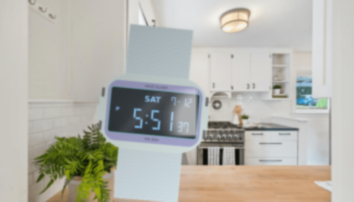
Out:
5 h 51 min 37 s
